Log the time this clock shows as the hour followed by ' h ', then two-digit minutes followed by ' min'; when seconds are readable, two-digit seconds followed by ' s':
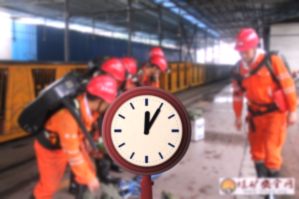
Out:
12 h 05 min
